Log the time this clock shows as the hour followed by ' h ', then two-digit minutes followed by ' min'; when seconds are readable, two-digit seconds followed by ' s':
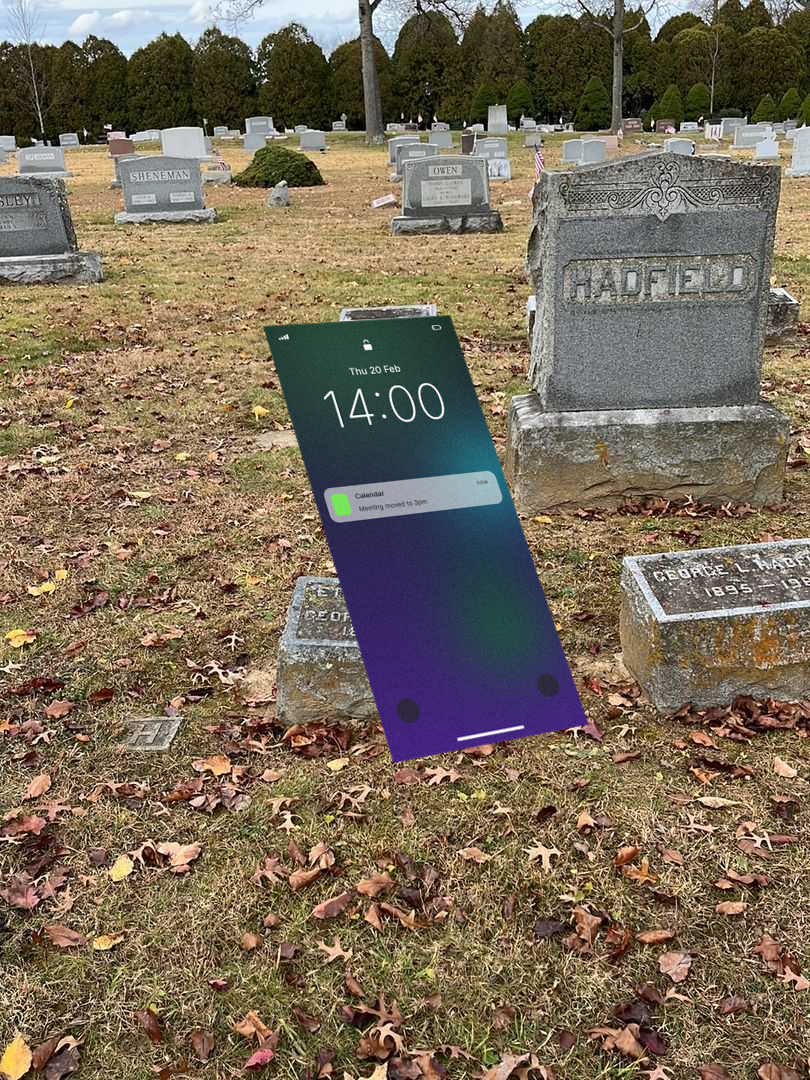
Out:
14 h 00 min
